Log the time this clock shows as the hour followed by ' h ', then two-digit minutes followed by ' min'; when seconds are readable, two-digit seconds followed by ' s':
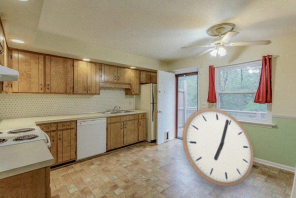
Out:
7 h 04 min
